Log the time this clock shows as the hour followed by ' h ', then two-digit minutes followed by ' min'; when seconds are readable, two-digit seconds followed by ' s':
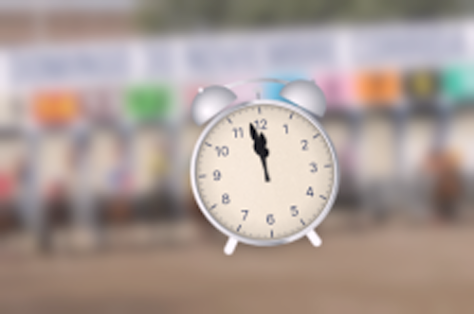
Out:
11 h 58 min
